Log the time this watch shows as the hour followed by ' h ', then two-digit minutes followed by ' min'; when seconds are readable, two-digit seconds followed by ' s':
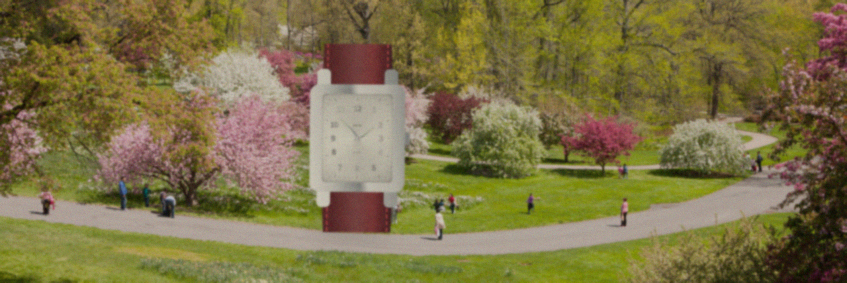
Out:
1 h 53 min
